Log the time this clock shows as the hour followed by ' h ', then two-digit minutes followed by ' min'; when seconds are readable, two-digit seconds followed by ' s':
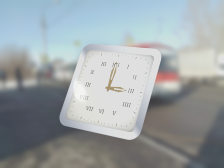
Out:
3 h 00 min
